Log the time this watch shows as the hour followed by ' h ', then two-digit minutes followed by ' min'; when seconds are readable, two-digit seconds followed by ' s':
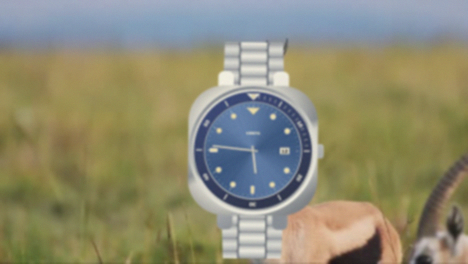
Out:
5 h 46 min
